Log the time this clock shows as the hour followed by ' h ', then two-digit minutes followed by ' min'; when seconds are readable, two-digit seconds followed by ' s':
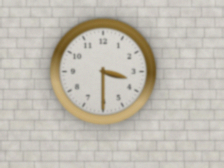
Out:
3 h 30 min
